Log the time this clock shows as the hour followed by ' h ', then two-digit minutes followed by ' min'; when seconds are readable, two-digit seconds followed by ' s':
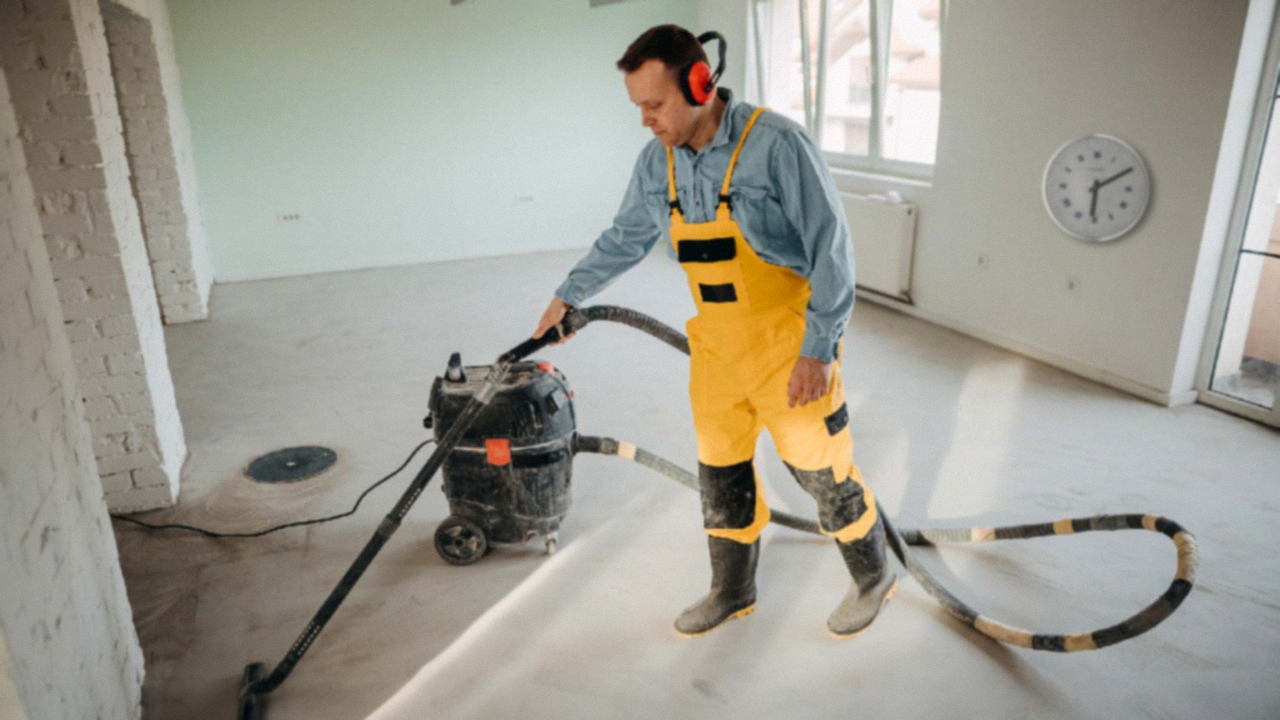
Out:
6 h 10 min
